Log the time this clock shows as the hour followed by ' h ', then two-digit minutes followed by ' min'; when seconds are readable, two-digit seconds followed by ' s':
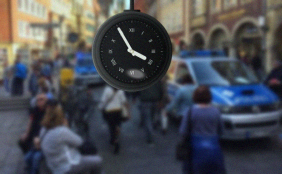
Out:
3 h 55 min
